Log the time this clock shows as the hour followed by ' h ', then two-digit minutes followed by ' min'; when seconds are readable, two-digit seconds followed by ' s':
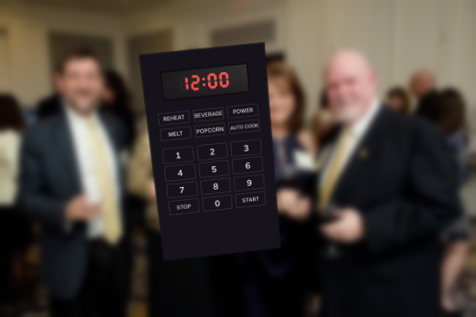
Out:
12 h 00 min
